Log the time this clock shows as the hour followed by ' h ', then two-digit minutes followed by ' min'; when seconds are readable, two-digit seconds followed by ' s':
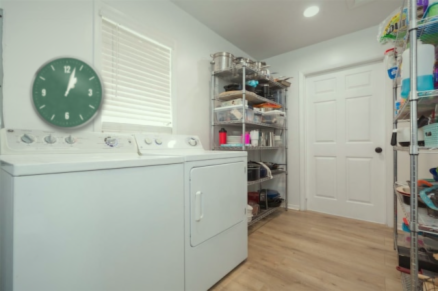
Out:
1 h 03 min
